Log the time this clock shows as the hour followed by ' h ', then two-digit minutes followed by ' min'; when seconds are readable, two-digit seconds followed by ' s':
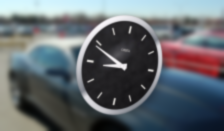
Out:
8 h 49 min
